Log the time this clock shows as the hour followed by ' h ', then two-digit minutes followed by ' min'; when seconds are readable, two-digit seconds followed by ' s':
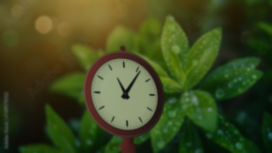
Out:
11 h 06 min
